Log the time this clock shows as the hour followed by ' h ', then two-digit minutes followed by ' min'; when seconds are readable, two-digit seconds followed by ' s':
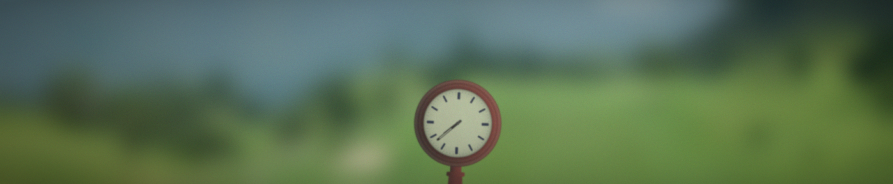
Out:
7 h 38 min
